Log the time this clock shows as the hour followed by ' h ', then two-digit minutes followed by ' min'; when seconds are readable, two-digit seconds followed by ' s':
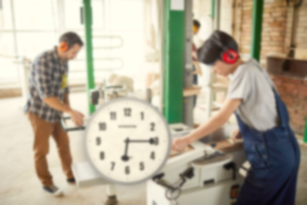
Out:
6 h 15 min
